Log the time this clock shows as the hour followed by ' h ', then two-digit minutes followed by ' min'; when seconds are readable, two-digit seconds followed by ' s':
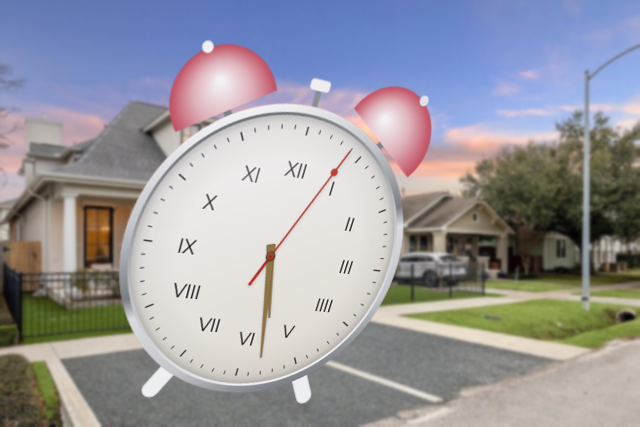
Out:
5 h 28 min 04 s
